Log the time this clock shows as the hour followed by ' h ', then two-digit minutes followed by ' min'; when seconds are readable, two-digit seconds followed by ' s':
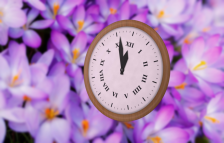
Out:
11 h 56 min
